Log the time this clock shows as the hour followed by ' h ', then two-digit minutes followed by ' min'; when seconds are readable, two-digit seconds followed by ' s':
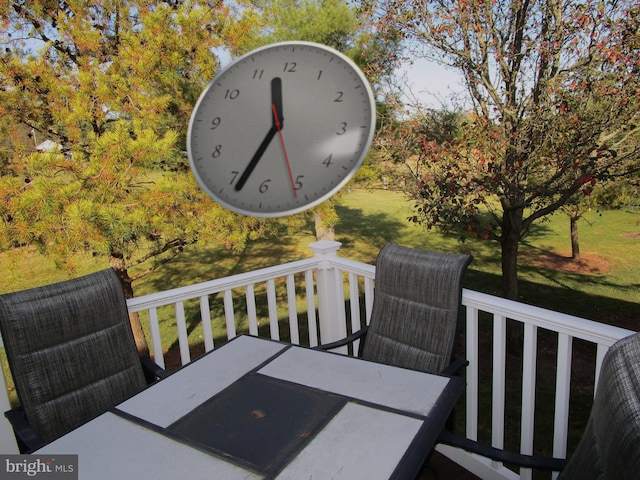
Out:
11 h 33 min 26 s
